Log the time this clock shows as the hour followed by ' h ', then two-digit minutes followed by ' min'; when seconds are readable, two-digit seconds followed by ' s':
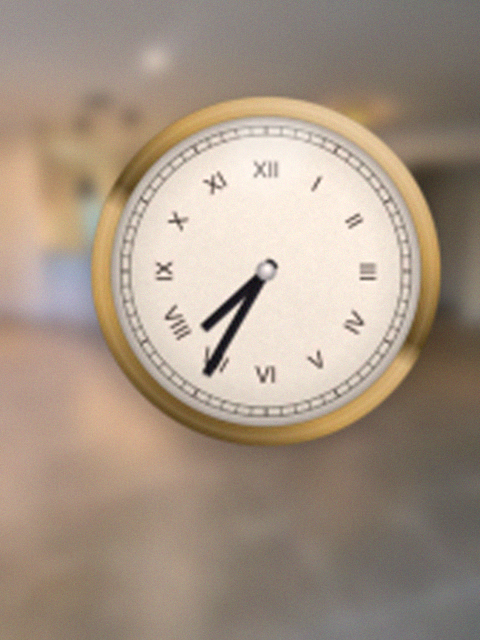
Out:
7 h 35 min
